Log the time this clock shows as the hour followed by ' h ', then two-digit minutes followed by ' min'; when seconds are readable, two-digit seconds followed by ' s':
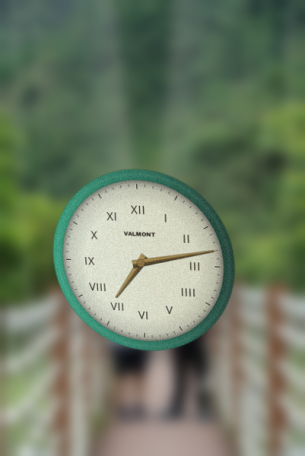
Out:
7 h 13 min
